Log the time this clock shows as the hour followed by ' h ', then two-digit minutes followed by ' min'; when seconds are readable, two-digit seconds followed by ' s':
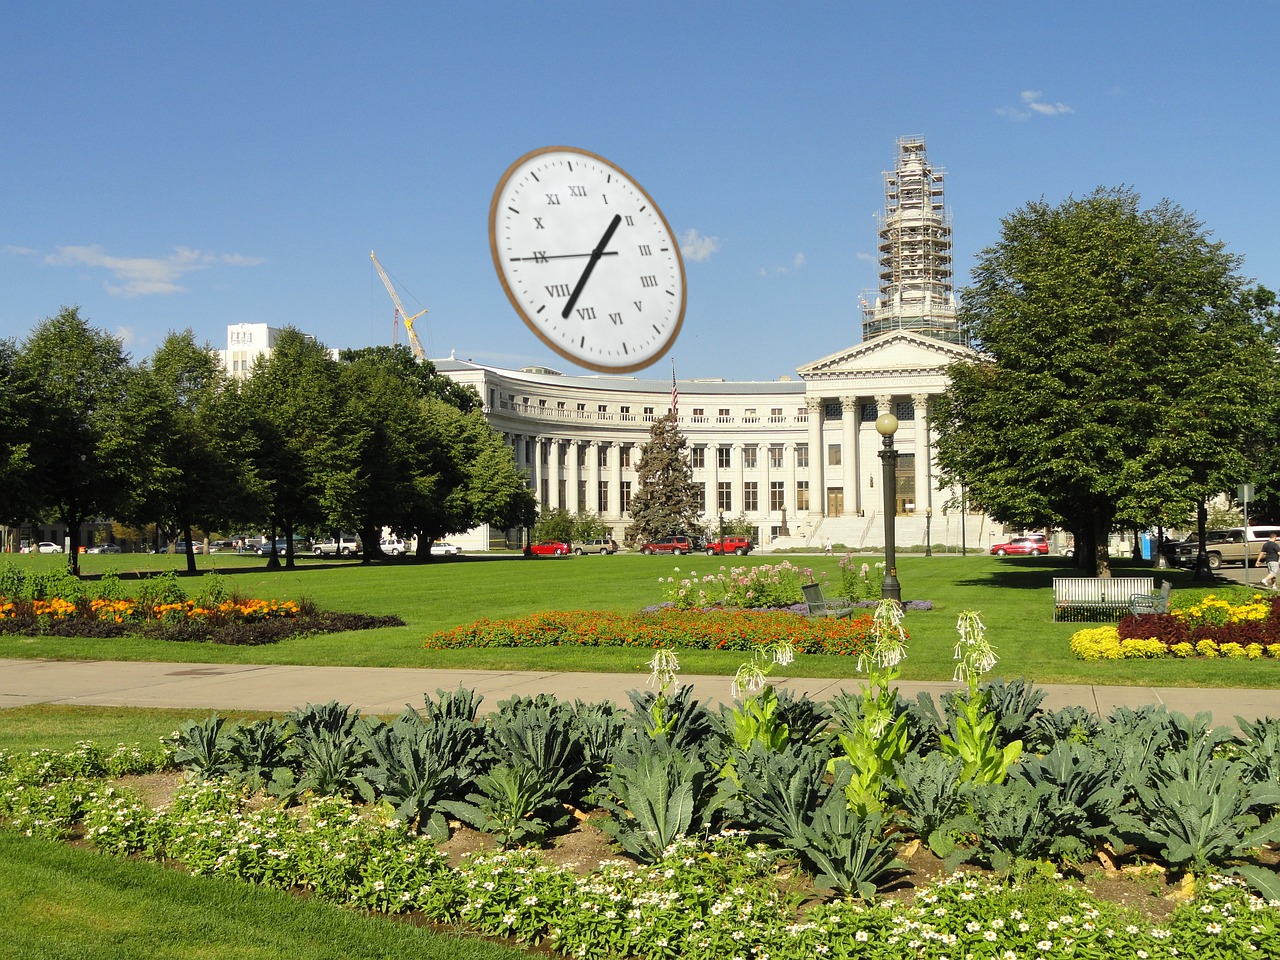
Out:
1 h 37 min 45 s
